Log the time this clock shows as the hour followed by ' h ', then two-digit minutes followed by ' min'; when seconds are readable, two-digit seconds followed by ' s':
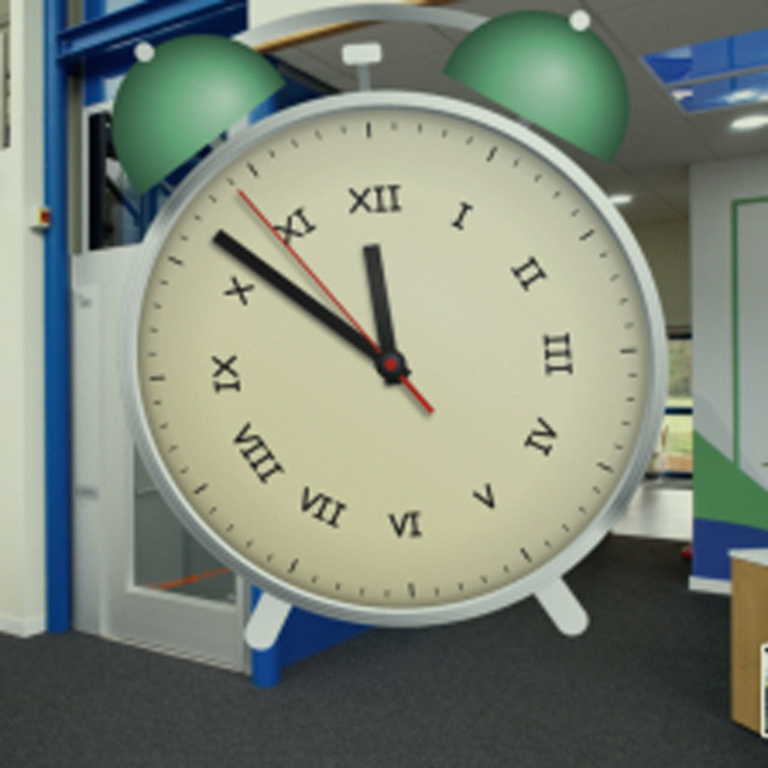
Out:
11 h 51 min 54 s
